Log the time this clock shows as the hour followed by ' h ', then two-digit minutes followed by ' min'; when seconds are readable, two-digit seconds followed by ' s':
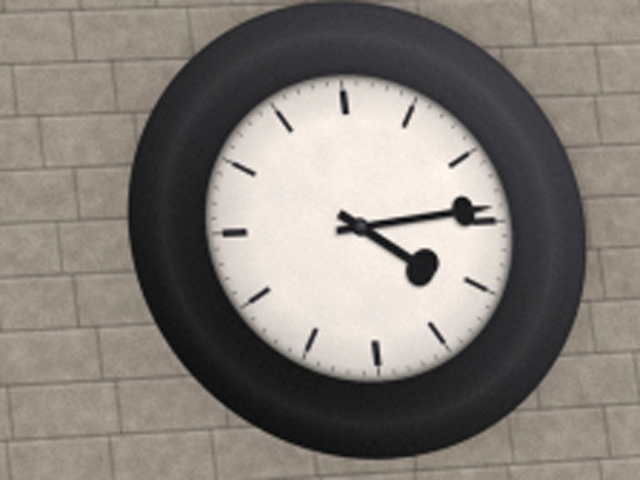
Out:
4 h 14 min
